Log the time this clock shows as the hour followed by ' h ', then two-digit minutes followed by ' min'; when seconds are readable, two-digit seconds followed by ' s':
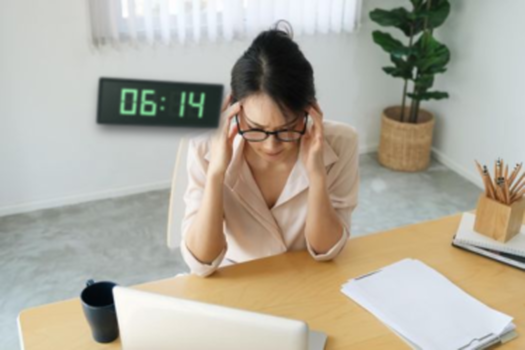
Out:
6 h 14 min
